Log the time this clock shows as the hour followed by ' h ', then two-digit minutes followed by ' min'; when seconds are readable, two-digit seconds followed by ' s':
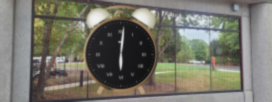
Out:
6 h 01 min
